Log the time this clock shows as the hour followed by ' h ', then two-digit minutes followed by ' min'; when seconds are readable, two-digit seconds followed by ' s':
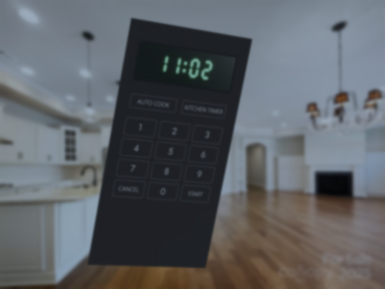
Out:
11 h 02 min
